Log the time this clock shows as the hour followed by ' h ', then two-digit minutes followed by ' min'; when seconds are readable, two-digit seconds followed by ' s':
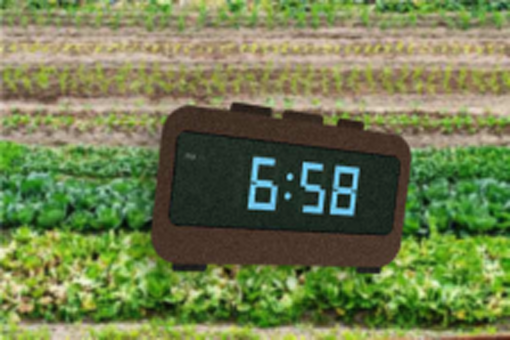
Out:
6 h 58 min
